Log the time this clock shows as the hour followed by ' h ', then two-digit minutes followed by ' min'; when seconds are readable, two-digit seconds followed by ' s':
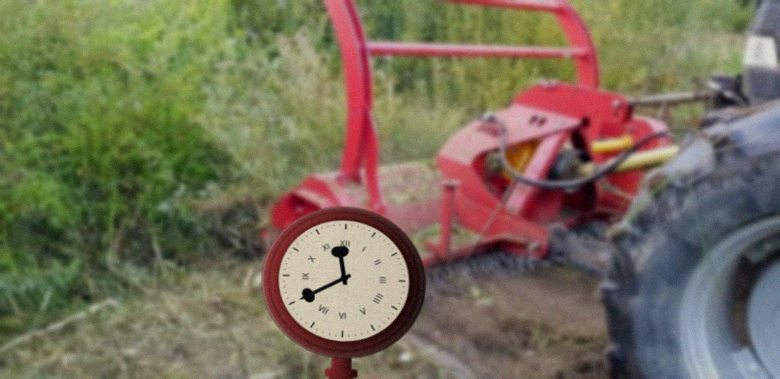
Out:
11 h 40 min
